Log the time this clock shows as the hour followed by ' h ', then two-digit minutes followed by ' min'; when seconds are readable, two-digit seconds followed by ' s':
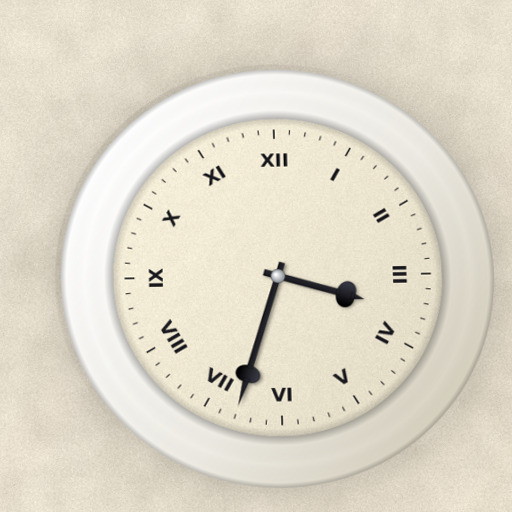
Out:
3 h 33 min
